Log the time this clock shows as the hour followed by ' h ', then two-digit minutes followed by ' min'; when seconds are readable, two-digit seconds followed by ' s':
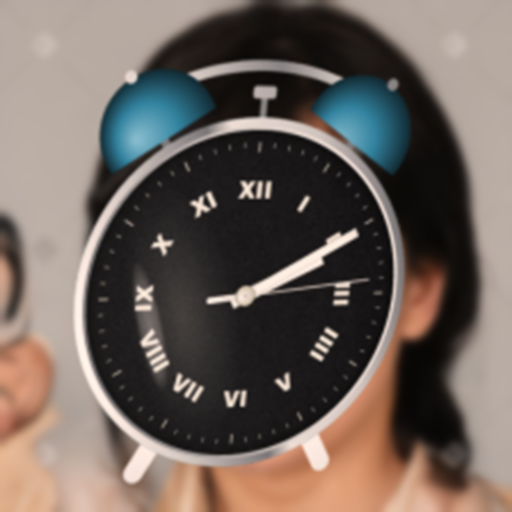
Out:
2 h 10 min 14 s
